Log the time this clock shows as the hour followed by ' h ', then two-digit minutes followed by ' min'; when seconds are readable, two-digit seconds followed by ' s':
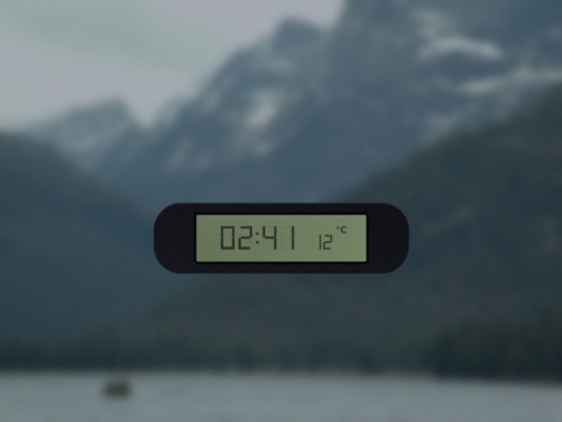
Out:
2 h 41 min
